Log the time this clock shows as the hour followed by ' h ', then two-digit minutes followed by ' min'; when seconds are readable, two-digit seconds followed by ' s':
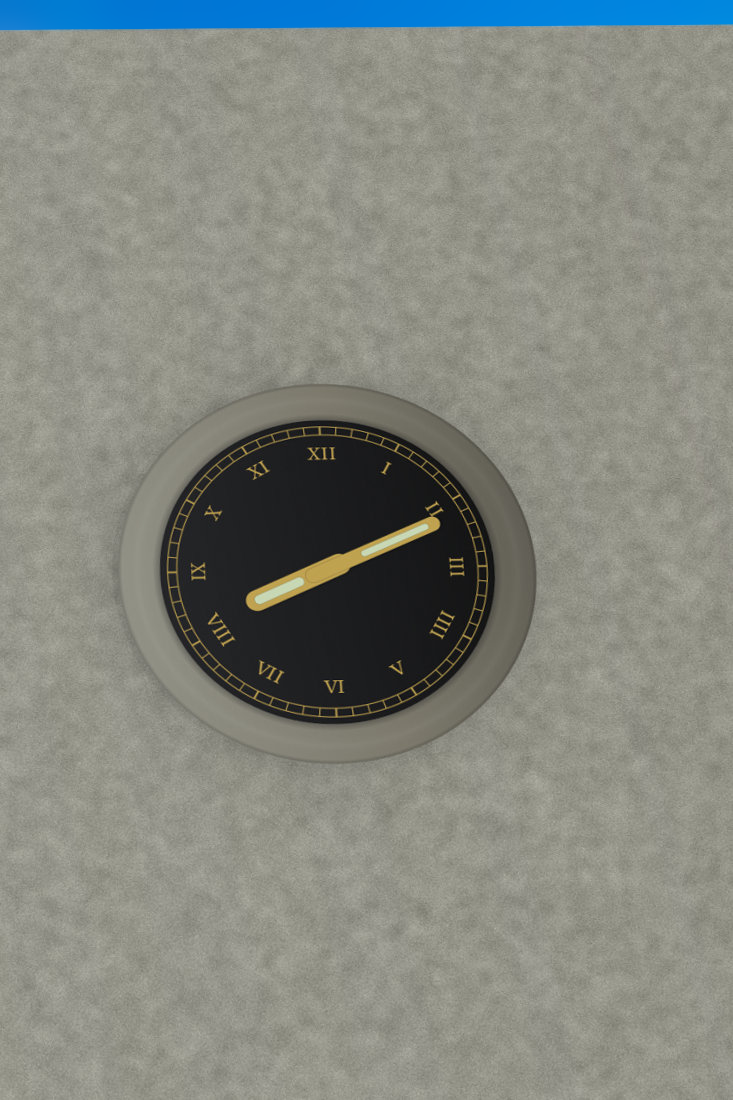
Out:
8 h 11 min
